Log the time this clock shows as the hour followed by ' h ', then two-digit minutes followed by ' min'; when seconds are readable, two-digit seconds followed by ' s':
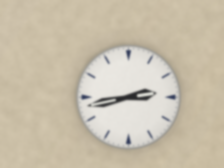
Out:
2 h 43 min
